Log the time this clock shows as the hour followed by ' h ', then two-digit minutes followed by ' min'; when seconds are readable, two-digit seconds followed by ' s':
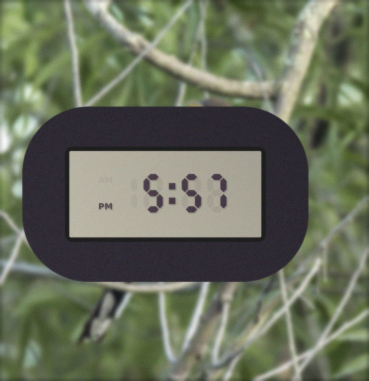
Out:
5 h 57 min
